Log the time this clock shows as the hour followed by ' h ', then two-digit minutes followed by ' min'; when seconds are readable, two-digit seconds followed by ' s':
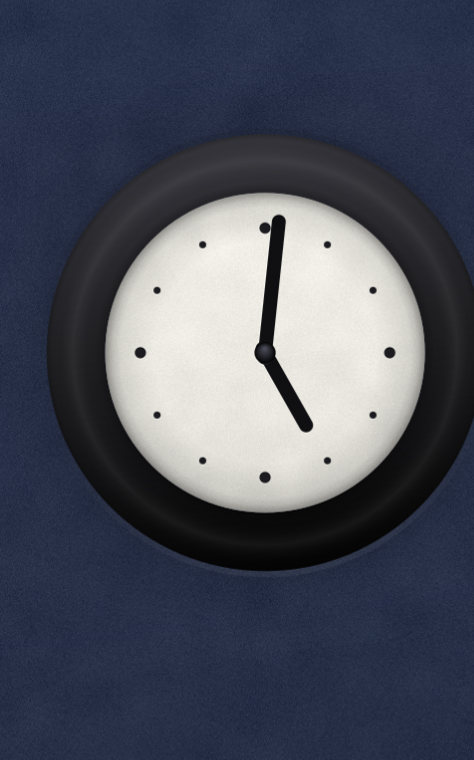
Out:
5 h 01 min
